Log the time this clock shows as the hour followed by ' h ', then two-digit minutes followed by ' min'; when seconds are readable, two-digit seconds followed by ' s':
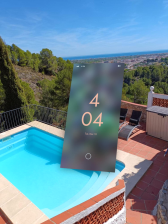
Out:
4 h 04 min
